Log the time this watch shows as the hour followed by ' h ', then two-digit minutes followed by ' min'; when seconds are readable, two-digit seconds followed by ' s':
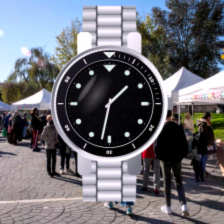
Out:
1 h 32 min
